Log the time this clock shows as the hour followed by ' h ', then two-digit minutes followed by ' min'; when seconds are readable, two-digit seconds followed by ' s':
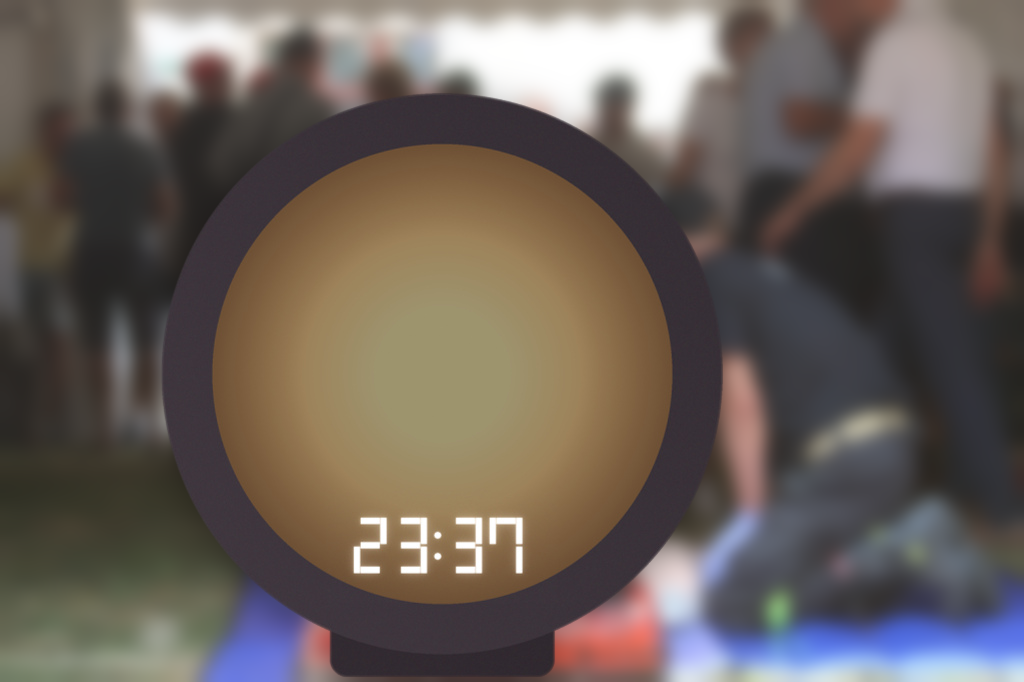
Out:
23 h 37 min
